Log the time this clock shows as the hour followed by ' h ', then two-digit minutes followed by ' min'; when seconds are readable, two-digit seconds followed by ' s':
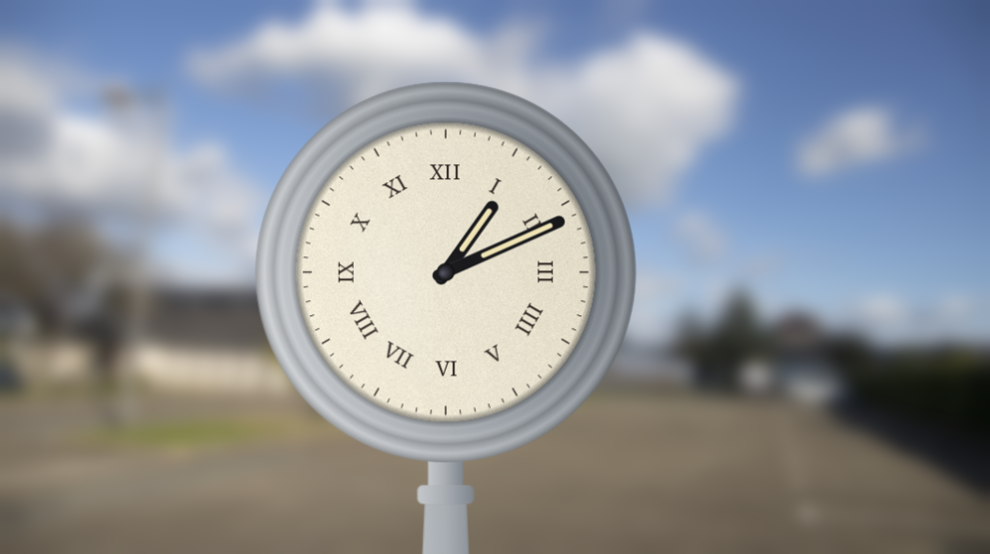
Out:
1 h 11 min
